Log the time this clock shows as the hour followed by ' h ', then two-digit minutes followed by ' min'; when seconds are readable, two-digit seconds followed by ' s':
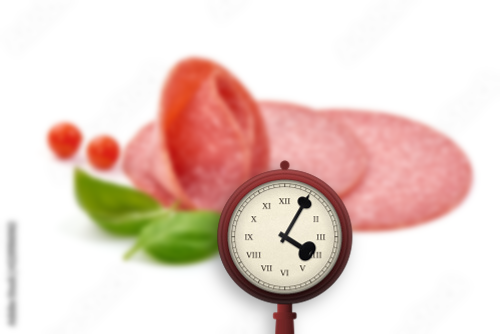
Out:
4 h 05 min
